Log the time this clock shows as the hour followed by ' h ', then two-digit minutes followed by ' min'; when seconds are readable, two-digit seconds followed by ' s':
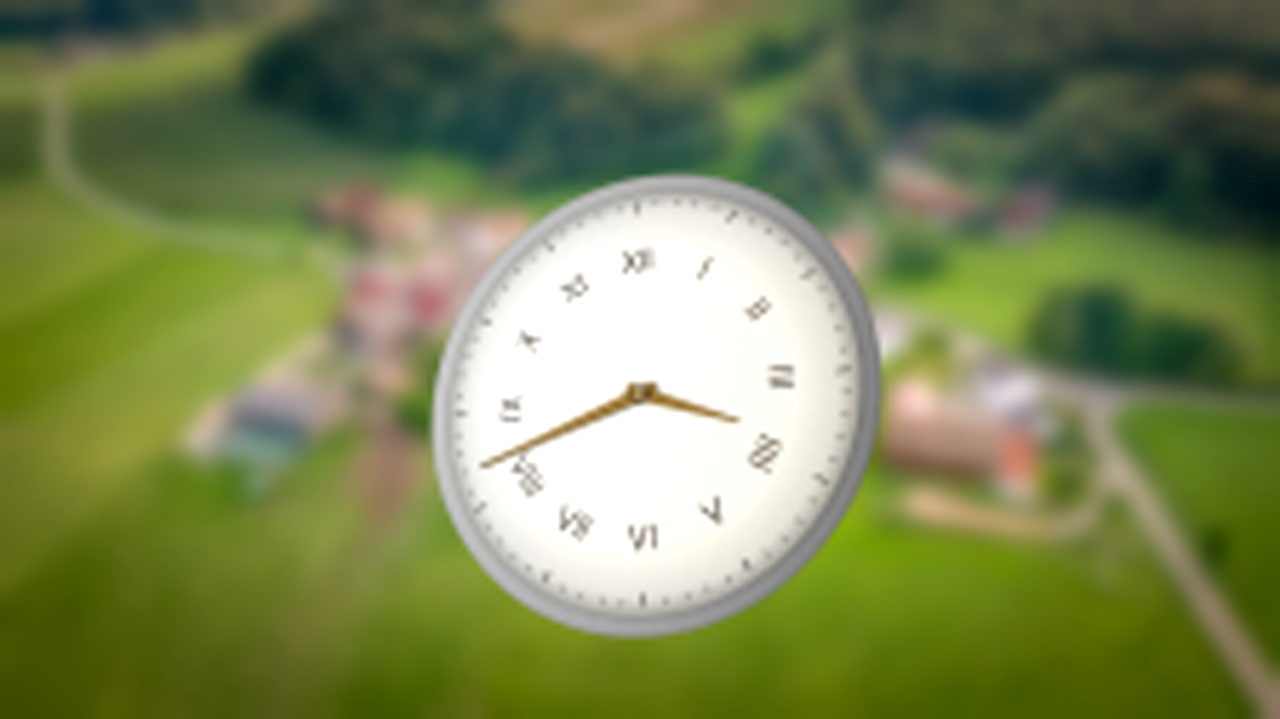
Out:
3 h 42 min
